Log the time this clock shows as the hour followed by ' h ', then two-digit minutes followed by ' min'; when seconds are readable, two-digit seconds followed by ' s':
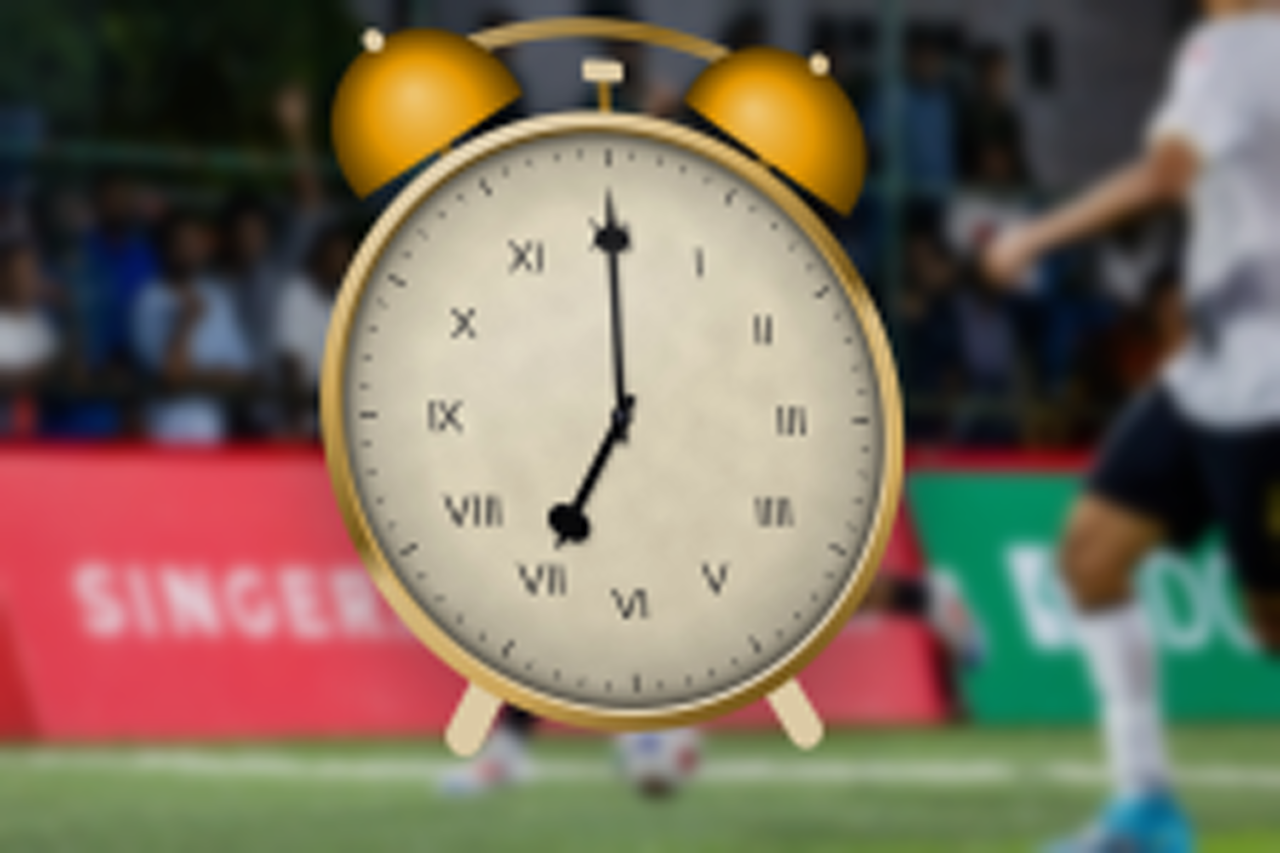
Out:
7 h 00 min
